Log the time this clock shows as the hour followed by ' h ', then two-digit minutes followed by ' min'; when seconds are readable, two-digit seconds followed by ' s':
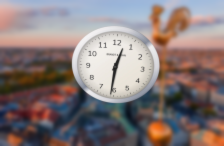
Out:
12 h 31 min
